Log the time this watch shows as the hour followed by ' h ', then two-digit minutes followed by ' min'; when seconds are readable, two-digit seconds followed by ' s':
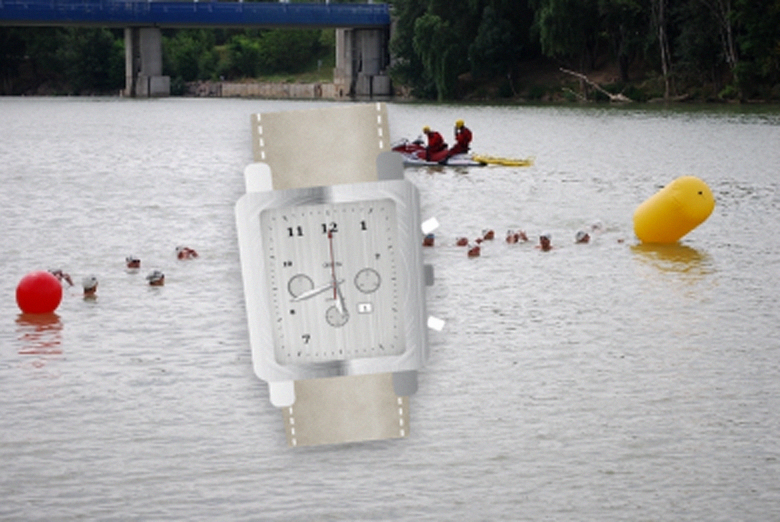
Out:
5 h 42 min
